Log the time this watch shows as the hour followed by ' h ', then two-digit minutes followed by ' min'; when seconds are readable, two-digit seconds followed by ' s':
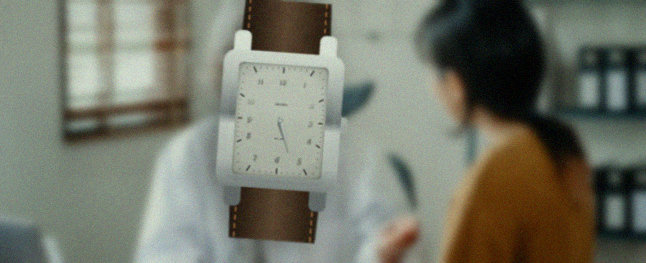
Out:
5 h 27 min
